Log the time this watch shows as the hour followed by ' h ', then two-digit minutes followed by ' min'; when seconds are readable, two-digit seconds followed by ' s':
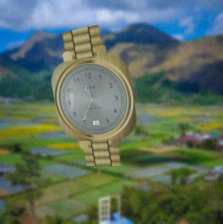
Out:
11 h 36 min
